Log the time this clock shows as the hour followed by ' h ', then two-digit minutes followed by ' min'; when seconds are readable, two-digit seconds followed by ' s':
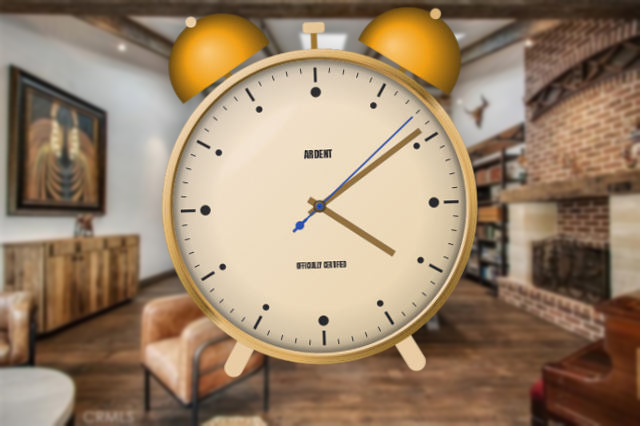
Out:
4 h 09 min 08 s
